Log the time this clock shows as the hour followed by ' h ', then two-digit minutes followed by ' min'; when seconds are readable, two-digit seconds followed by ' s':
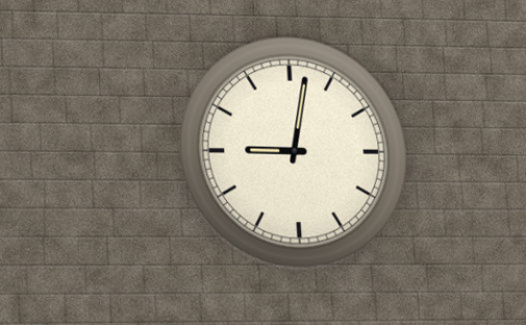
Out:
9 h 02 min
